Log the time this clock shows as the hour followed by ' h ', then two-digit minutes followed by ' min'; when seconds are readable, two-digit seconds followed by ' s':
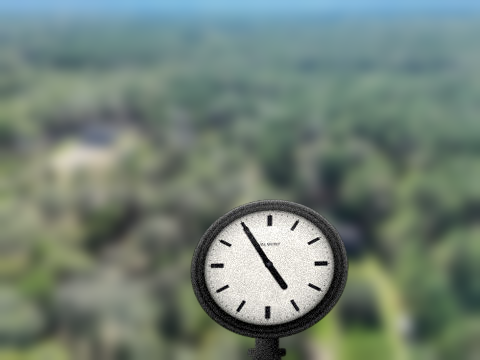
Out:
4 h 55 min
